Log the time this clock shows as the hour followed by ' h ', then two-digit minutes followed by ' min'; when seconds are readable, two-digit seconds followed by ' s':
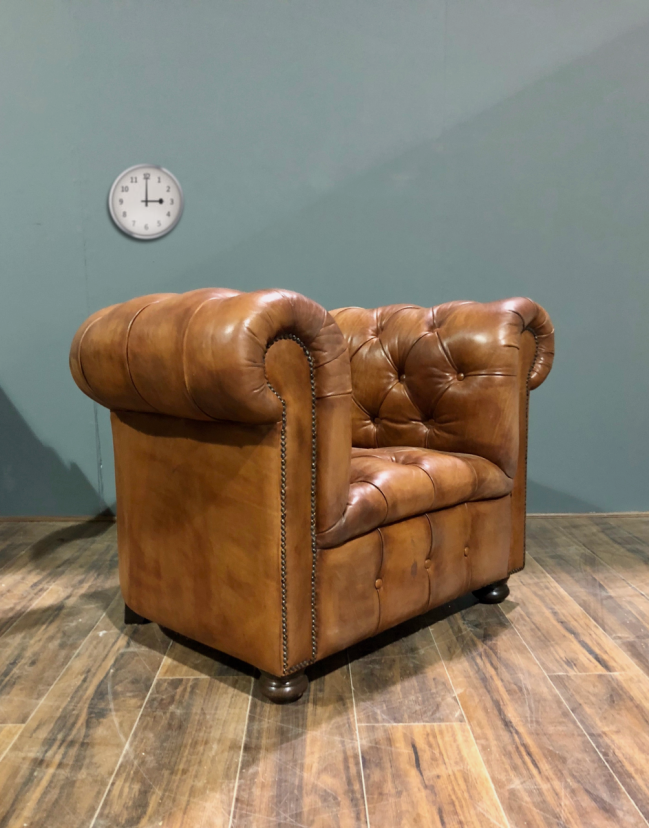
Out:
3 h 00 min
